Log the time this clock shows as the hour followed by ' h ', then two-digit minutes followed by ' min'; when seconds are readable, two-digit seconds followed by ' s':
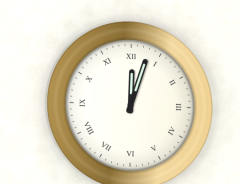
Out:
12 h 03 min
